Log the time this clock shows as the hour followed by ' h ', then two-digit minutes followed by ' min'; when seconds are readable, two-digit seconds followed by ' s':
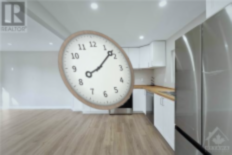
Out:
8 h 08 min
